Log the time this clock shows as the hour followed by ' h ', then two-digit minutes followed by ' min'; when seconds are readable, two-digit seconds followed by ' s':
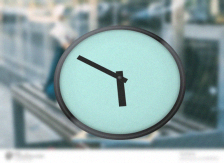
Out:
5 h 50 min
